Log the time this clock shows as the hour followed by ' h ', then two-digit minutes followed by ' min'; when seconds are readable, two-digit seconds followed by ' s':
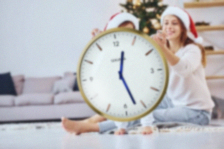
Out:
12 h 27 min
